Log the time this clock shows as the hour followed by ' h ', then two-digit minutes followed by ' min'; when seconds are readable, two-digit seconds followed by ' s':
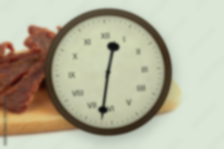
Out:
12 h 32 min
